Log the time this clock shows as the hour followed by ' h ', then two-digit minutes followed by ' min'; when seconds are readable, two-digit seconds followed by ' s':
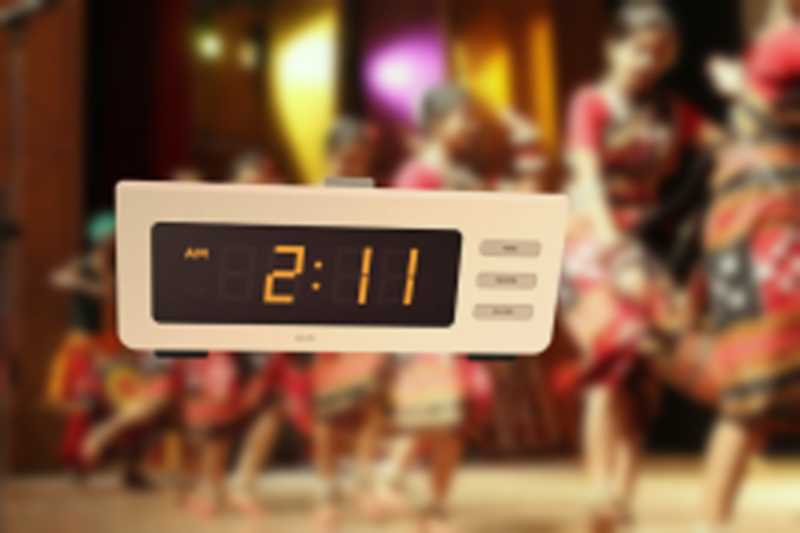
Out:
2 h 11 min
